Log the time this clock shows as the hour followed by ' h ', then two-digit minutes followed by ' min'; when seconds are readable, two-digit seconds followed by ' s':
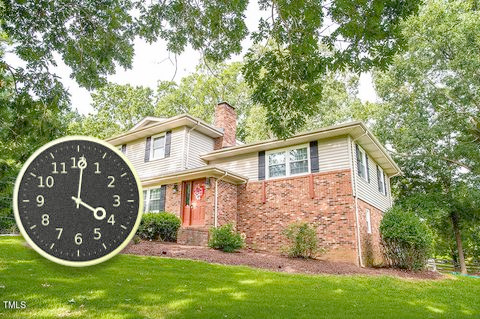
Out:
4 h 01 min
